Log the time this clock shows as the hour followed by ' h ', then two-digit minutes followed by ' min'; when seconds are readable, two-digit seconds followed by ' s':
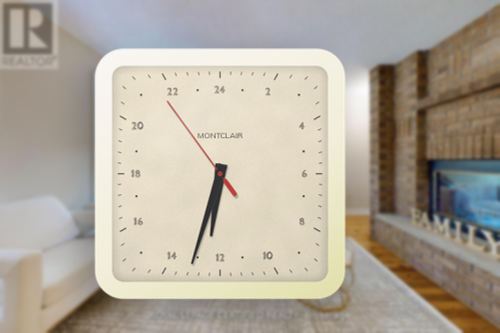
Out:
12 h 32 min 54 s
